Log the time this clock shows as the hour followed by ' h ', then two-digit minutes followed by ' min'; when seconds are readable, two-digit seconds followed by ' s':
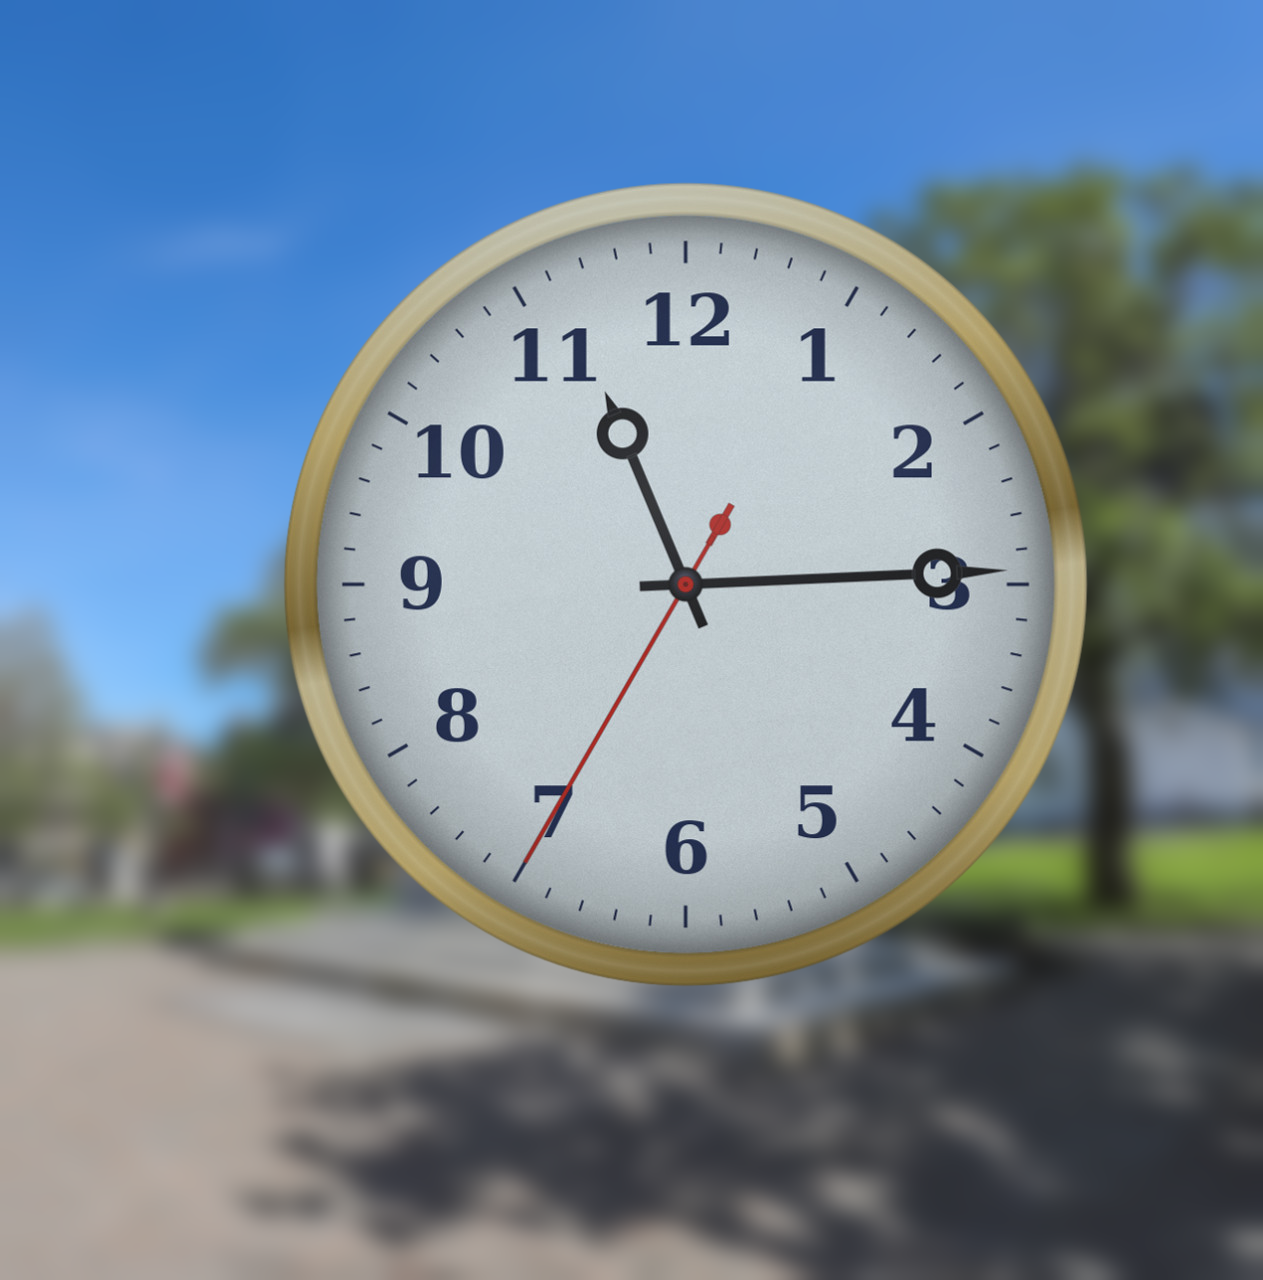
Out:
11 h 14 min 35 s
